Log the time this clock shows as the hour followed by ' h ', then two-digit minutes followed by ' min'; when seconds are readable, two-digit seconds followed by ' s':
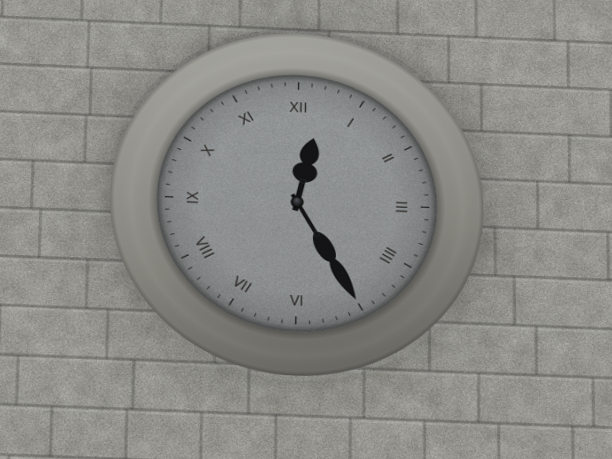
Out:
12 h 25 min
